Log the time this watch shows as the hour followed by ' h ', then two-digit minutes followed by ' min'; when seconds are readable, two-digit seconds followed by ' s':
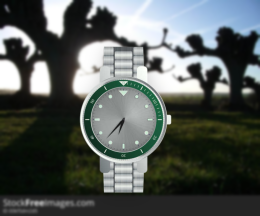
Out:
6 h 37 min
